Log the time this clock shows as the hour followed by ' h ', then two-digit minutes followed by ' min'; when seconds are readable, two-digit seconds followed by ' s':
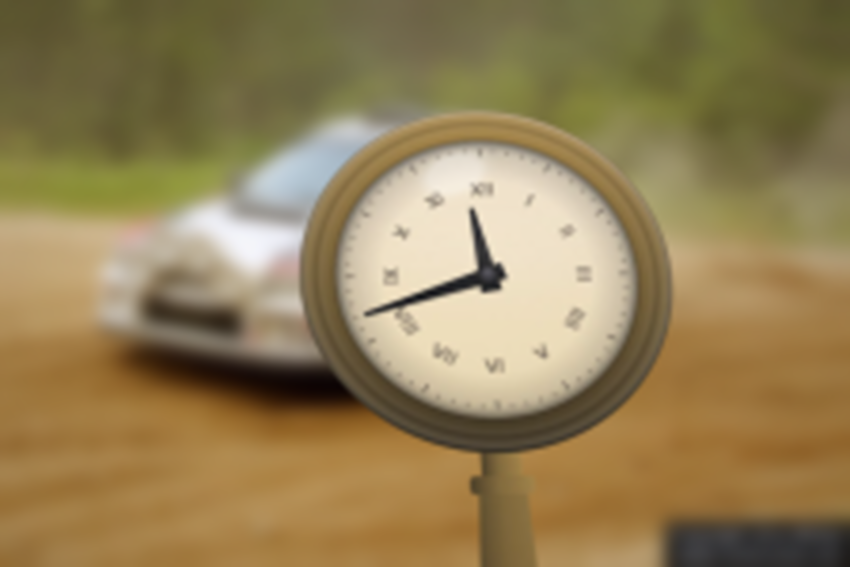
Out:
11 h 42 min
